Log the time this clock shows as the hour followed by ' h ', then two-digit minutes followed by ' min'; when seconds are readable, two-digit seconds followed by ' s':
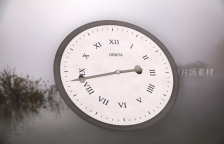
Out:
2 h 43 min
